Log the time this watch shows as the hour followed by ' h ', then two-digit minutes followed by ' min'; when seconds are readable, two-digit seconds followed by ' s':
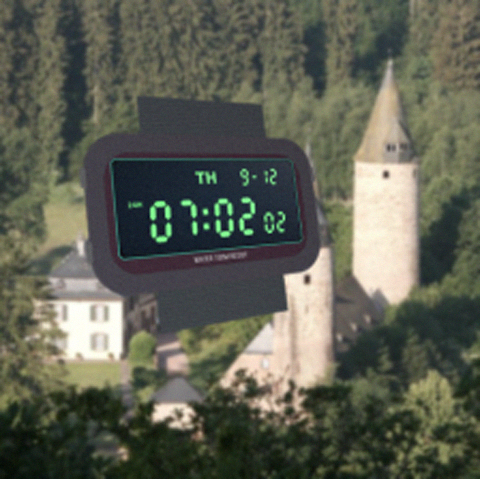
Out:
7 h 02 min 02 s
